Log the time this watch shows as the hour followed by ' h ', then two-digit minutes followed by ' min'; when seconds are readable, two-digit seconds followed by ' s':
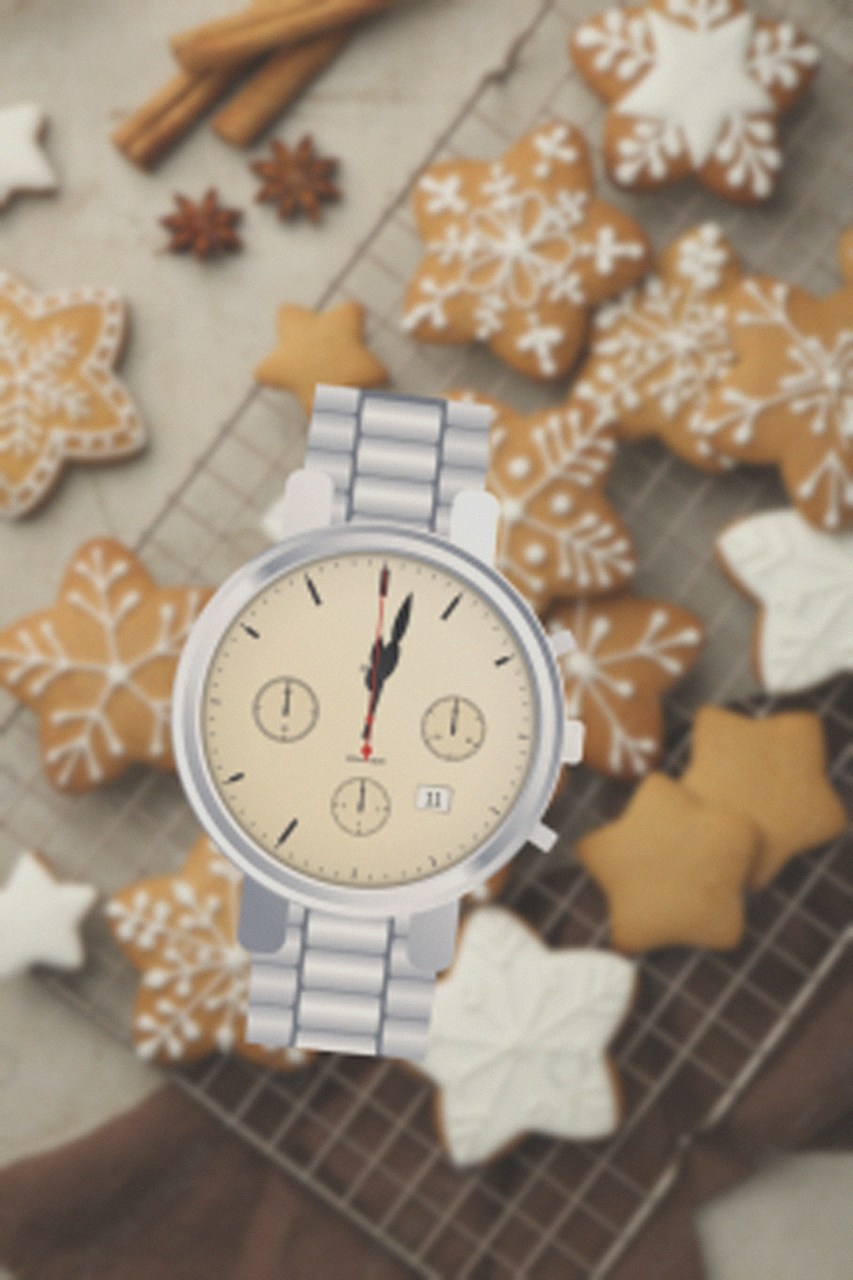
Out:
12 h 02 min
